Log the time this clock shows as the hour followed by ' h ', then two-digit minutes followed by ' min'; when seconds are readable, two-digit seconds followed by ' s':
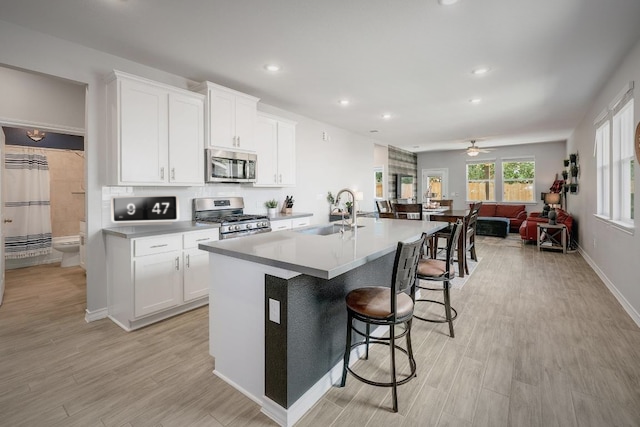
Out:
9 h 47 min
